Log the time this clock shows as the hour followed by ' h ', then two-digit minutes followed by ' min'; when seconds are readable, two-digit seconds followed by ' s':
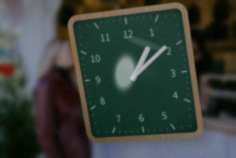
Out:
1 h 09 min
